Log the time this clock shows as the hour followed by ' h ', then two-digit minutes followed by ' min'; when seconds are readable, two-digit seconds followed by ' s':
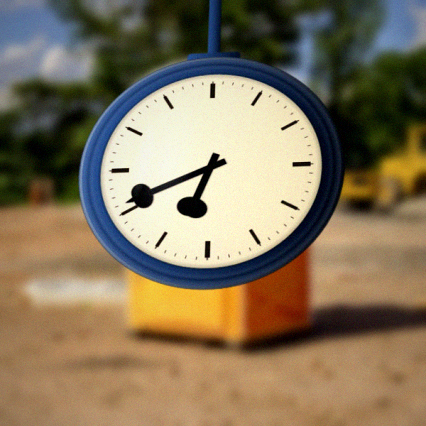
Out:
6 h 41 min
